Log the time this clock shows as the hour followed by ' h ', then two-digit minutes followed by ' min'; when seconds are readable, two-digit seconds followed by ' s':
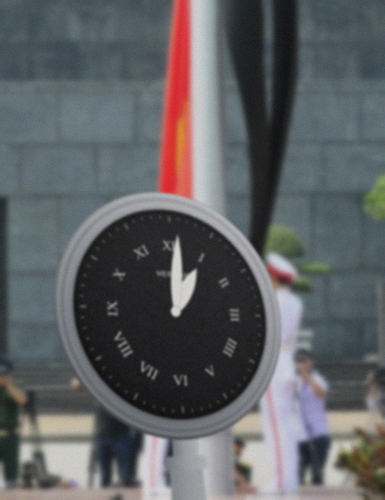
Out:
1 h 01 min
